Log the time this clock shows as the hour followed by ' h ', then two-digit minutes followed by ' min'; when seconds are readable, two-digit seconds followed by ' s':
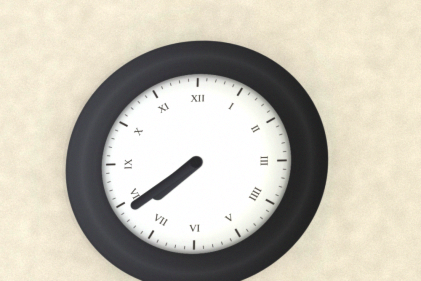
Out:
7 h 39 min
